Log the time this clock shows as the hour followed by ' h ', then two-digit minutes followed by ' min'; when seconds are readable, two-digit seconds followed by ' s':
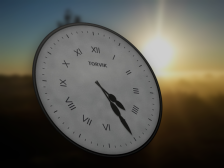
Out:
4 h 25 min
